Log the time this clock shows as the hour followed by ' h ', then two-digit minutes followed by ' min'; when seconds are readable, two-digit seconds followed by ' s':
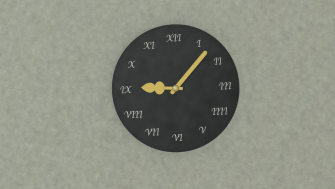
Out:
9 h 07 min
